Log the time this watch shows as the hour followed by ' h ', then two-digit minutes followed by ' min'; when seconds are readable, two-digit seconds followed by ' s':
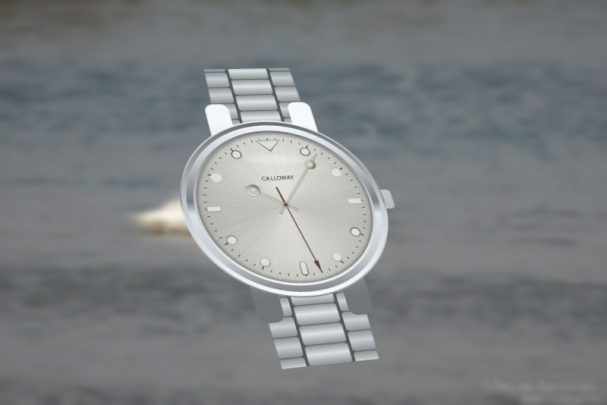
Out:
10 h 06 min 28 s
